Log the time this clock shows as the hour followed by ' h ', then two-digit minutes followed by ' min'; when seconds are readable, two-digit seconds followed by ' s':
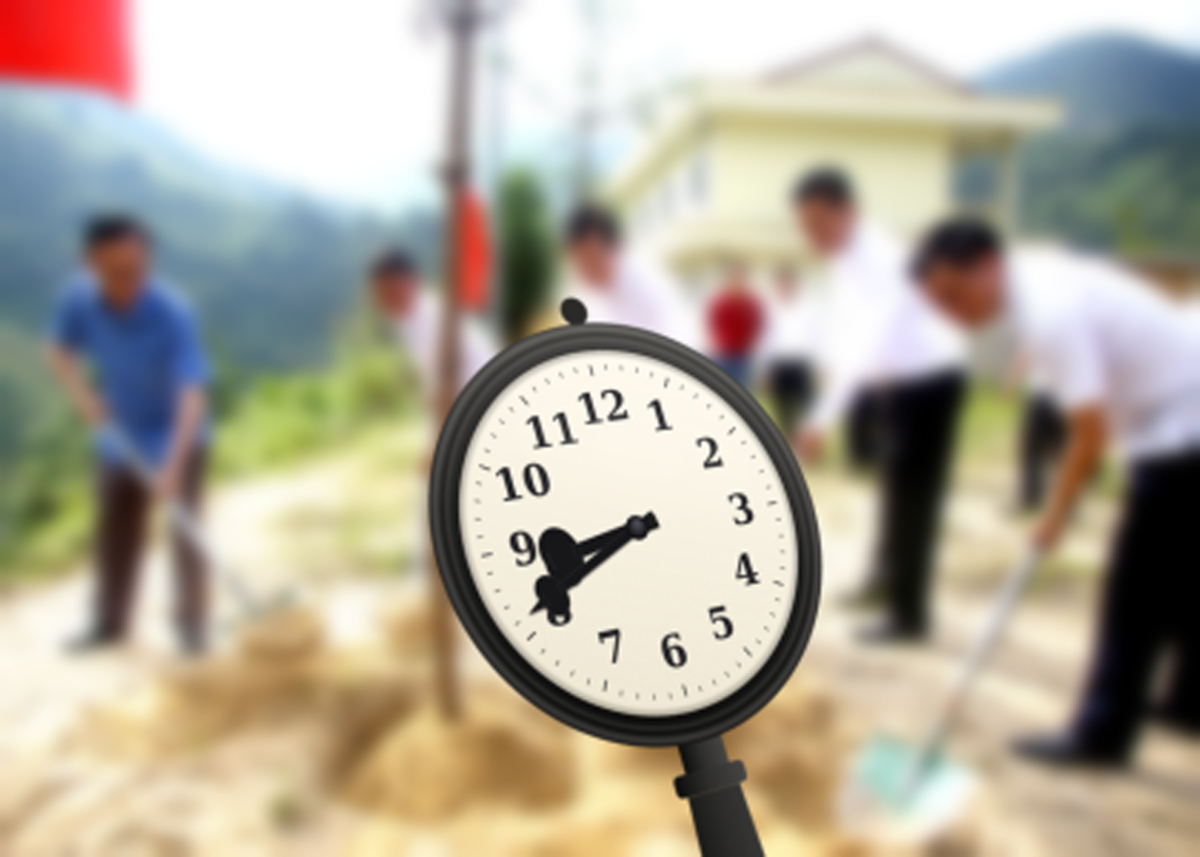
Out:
8 h 41 min
